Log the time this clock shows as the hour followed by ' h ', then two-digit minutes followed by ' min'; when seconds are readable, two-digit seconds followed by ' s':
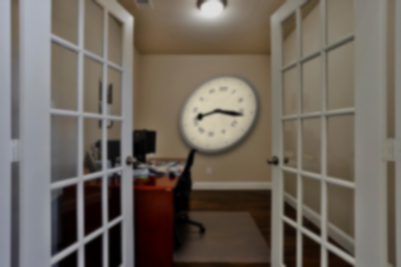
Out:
8 h 16 min
